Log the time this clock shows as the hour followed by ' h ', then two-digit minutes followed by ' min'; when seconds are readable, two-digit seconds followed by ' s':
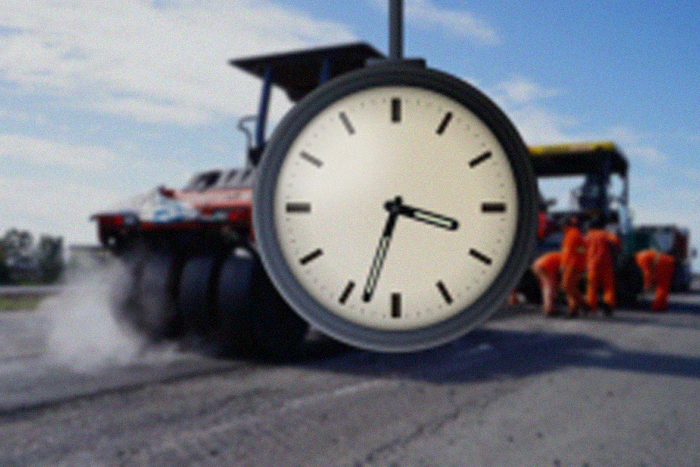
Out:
3 h 33 min
